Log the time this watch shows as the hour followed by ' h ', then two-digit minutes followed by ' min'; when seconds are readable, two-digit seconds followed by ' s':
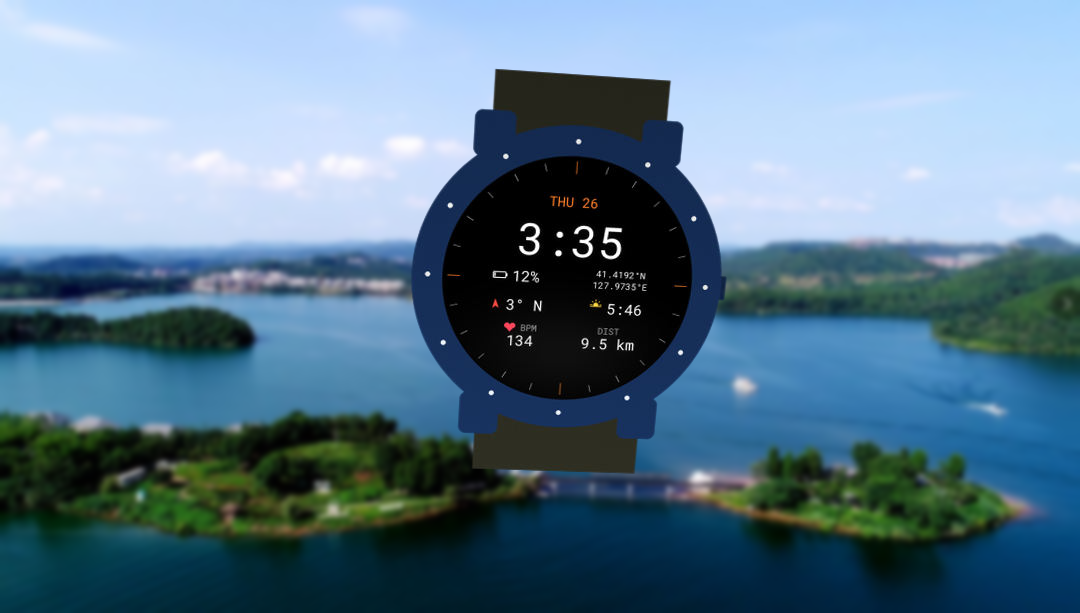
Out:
3 h 35 min
